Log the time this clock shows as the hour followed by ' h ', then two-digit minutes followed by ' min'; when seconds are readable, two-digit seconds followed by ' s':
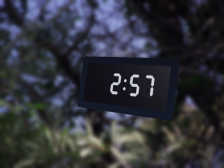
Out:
2 h 57 min
